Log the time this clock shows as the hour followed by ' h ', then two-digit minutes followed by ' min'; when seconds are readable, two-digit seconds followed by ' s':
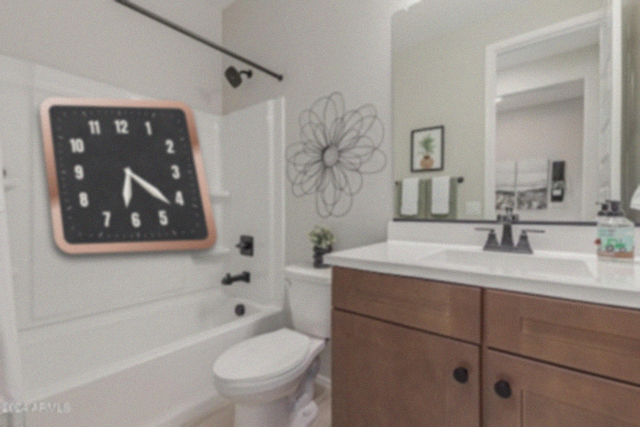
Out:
6 h 22 min
